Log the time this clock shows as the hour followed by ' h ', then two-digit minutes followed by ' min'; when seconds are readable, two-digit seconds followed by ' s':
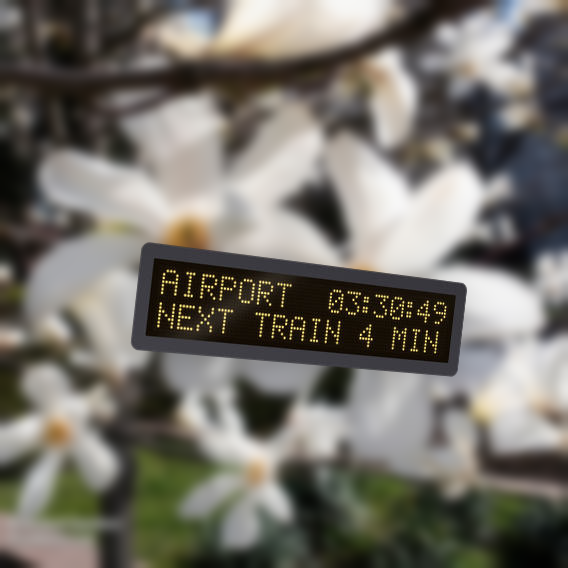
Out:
3 h 30 min 49 s
